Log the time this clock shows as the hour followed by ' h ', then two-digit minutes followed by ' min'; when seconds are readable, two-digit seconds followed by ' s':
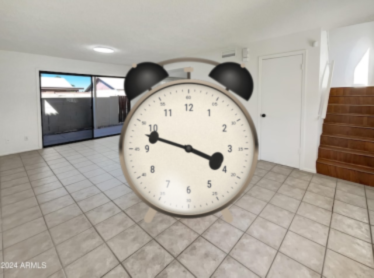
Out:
3 h 48 min
